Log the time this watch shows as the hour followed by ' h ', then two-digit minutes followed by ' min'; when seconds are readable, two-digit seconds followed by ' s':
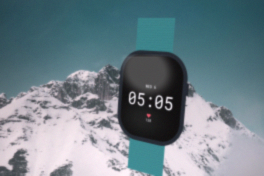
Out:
5 h 05 min
